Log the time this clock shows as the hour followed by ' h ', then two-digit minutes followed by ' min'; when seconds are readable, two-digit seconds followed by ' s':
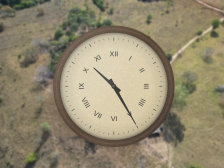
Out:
10 h 25 min
